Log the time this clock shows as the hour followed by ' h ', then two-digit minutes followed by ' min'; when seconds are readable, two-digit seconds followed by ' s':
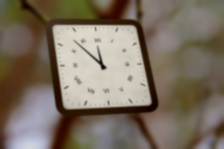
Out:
11 h 53 min
